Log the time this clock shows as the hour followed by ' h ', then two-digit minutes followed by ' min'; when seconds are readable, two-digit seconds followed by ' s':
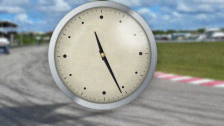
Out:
11 h 26 min
